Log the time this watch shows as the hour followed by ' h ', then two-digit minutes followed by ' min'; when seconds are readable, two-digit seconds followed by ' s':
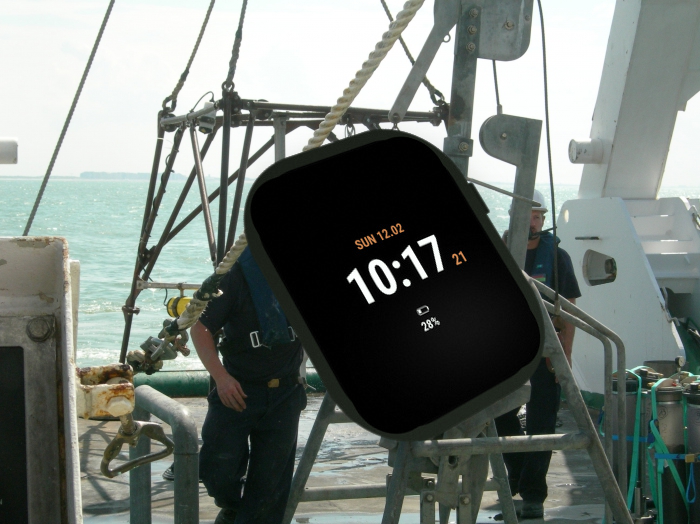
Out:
10 h 17 min 21 s
